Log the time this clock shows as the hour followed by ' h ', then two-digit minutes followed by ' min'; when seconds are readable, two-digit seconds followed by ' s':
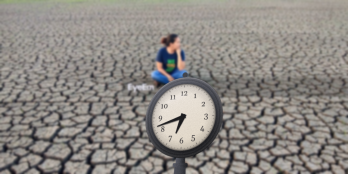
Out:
6 h 42 min
